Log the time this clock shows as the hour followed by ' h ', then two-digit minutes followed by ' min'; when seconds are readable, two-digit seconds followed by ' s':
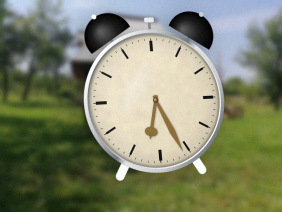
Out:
6 h 26 min
